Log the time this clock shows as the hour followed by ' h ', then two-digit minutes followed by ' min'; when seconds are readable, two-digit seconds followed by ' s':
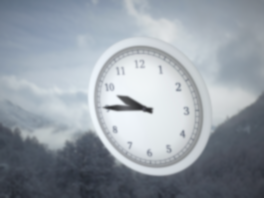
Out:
9 h 45 min
